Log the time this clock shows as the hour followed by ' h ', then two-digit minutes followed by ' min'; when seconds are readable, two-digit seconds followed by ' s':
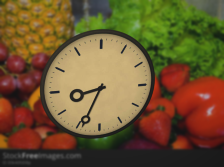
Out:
8 h 34 min
